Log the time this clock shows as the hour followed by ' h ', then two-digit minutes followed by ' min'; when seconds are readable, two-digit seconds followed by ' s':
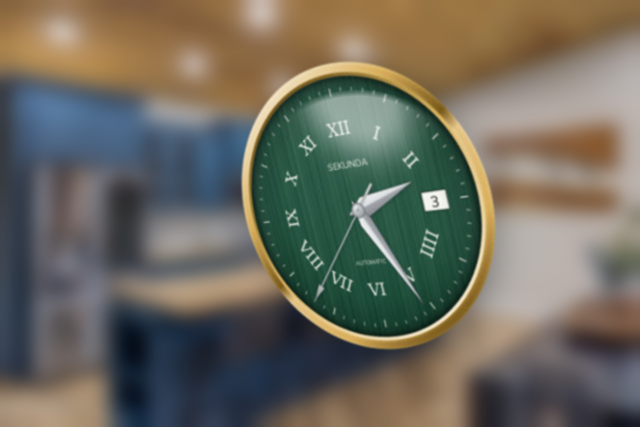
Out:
2 h 25 min 37 s
